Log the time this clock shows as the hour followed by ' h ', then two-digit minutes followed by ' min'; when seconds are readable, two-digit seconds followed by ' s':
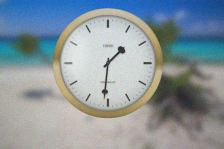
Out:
1 h 31 min
